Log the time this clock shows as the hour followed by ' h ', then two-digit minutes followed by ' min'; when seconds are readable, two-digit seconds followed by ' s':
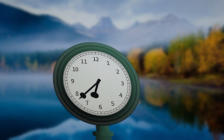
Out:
6 h 38 min
